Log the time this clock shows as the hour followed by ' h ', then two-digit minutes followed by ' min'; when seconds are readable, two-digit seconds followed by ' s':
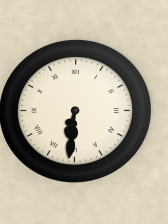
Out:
6 h 31 min
